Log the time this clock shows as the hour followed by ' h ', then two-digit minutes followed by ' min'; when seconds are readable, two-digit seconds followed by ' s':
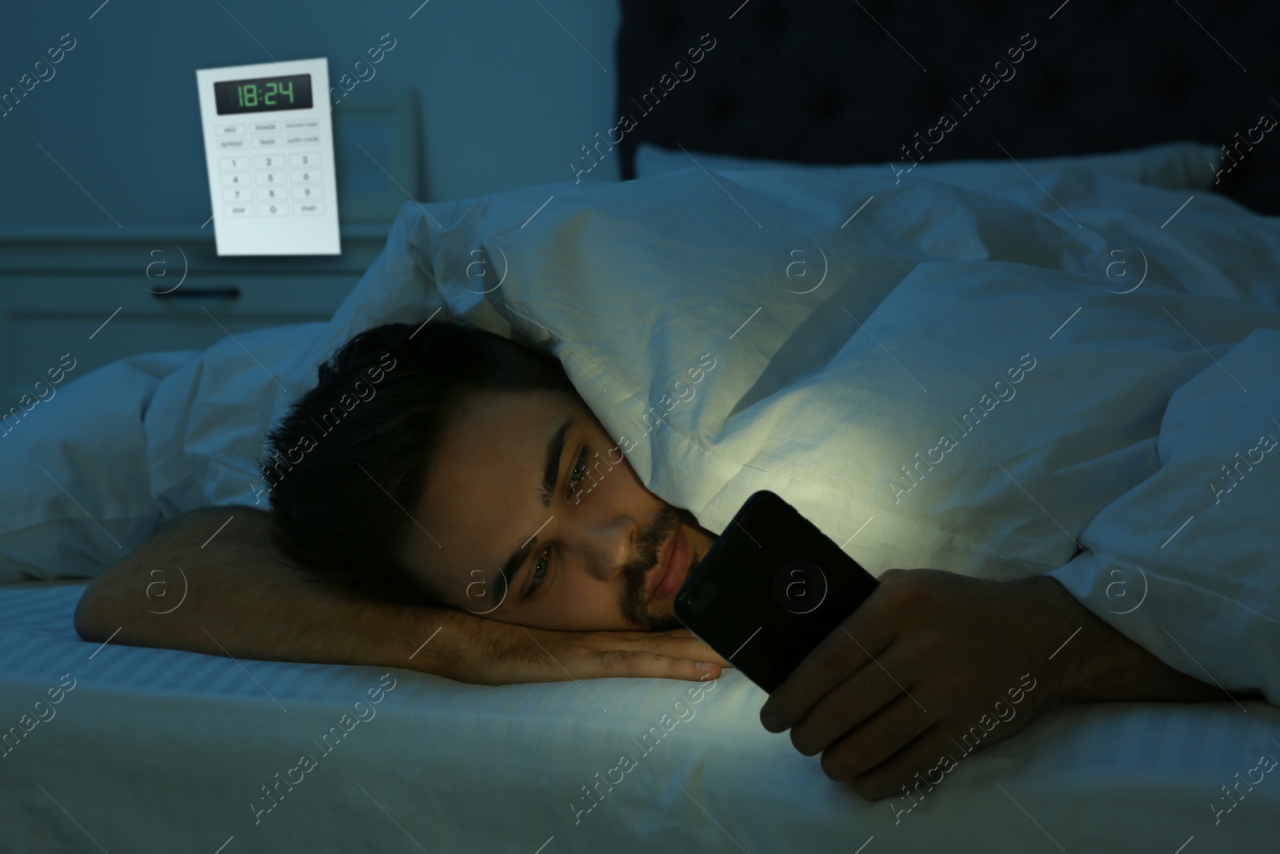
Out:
18 h 24 min
